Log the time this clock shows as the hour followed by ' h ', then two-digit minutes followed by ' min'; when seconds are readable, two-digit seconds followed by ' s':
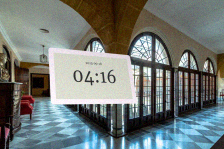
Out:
4 h 16 min
